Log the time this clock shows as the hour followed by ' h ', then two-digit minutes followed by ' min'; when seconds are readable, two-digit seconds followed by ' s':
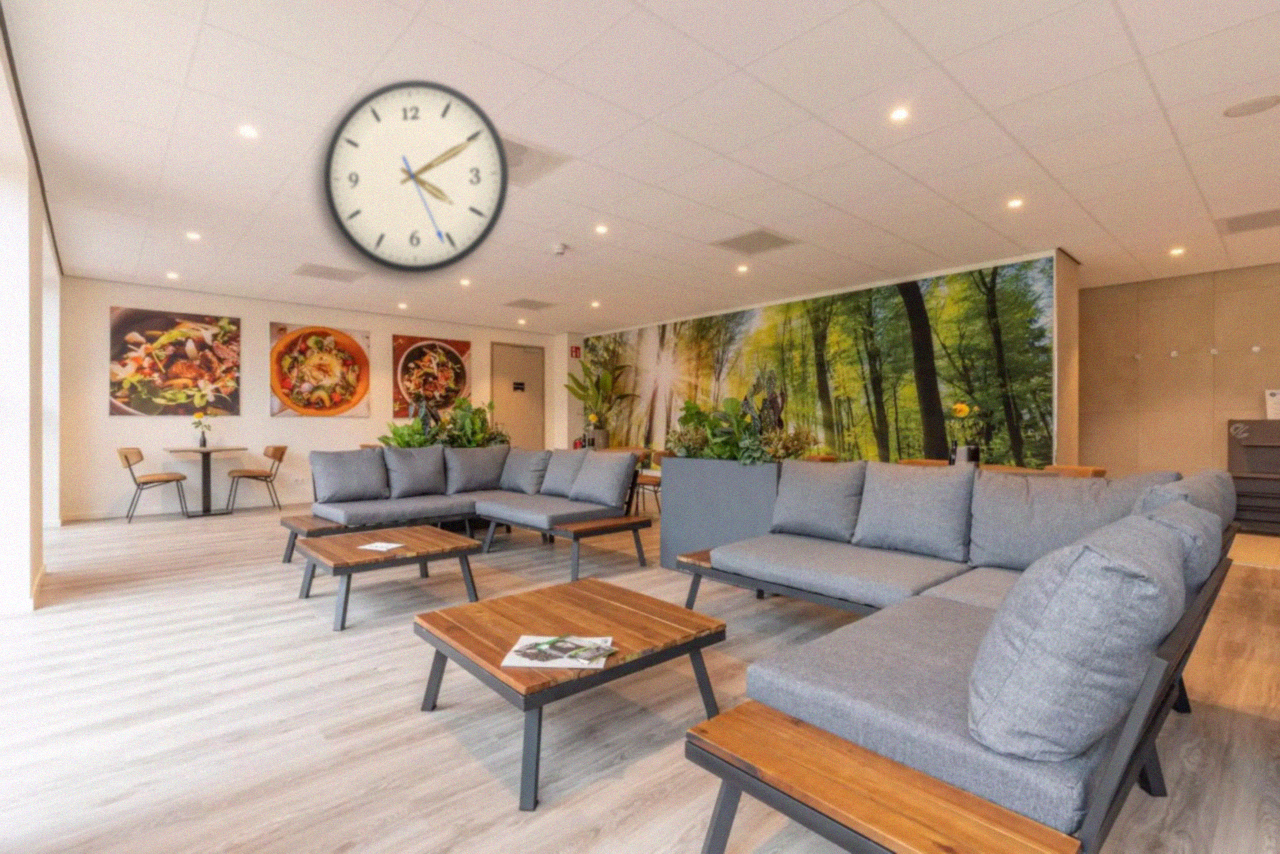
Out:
4 h 10 min 26 s
